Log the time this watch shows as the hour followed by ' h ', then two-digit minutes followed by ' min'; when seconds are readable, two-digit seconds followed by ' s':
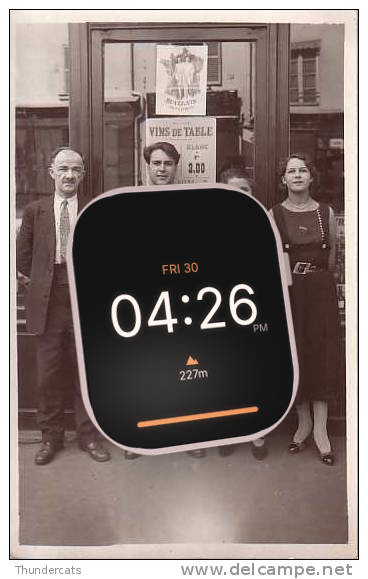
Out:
4 h 26 min
